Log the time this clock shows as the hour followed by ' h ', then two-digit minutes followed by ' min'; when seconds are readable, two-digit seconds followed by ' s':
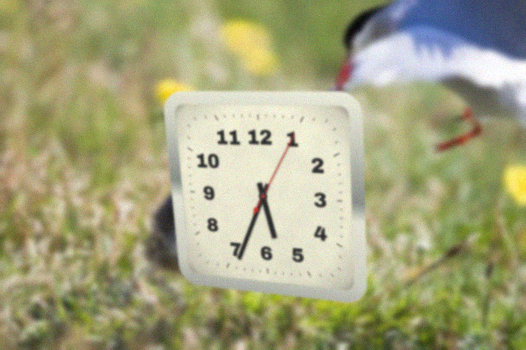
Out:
5 h 34 min 05 s
